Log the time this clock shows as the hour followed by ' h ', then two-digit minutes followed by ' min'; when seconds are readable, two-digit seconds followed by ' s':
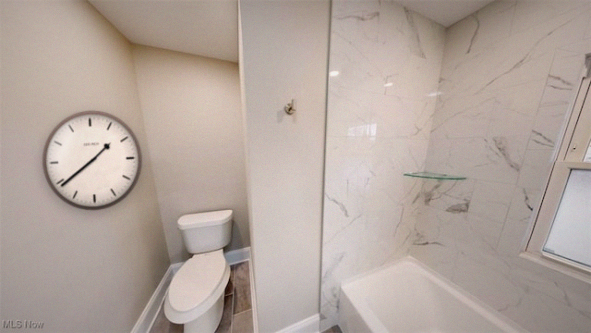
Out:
1 h 39 min
